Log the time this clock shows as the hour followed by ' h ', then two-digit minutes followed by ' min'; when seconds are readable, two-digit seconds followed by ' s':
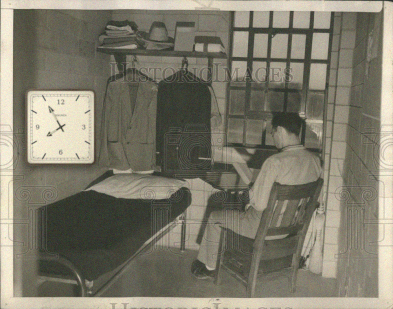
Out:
7 h 55 min
